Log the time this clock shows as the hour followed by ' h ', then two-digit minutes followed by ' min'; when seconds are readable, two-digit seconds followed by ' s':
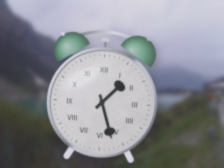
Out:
1 h 27 min
